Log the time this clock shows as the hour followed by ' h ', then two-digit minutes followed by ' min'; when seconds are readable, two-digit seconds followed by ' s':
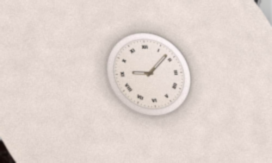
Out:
9 h 08 min
